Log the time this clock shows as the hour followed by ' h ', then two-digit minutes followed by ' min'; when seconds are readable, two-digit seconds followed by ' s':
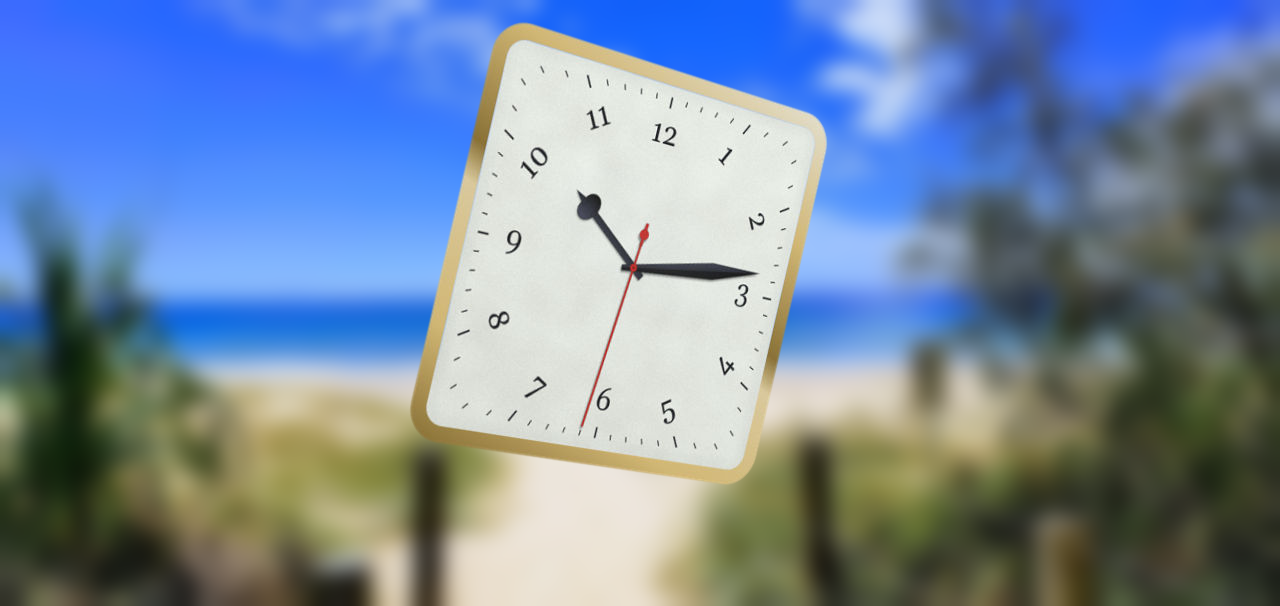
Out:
10 h 13 min 31 s
